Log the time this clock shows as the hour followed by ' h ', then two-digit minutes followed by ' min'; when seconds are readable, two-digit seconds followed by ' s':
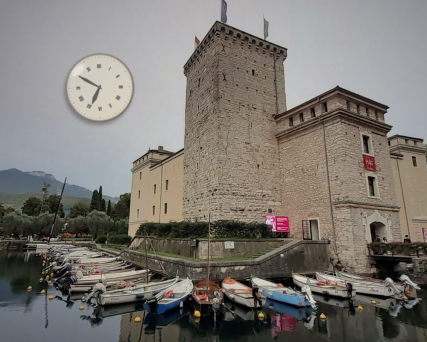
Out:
6 h 50 min
